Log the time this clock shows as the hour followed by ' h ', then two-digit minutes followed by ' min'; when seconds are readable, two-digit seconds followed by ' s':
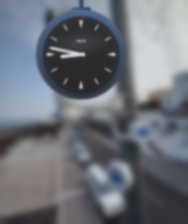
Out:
8 h 47 min
